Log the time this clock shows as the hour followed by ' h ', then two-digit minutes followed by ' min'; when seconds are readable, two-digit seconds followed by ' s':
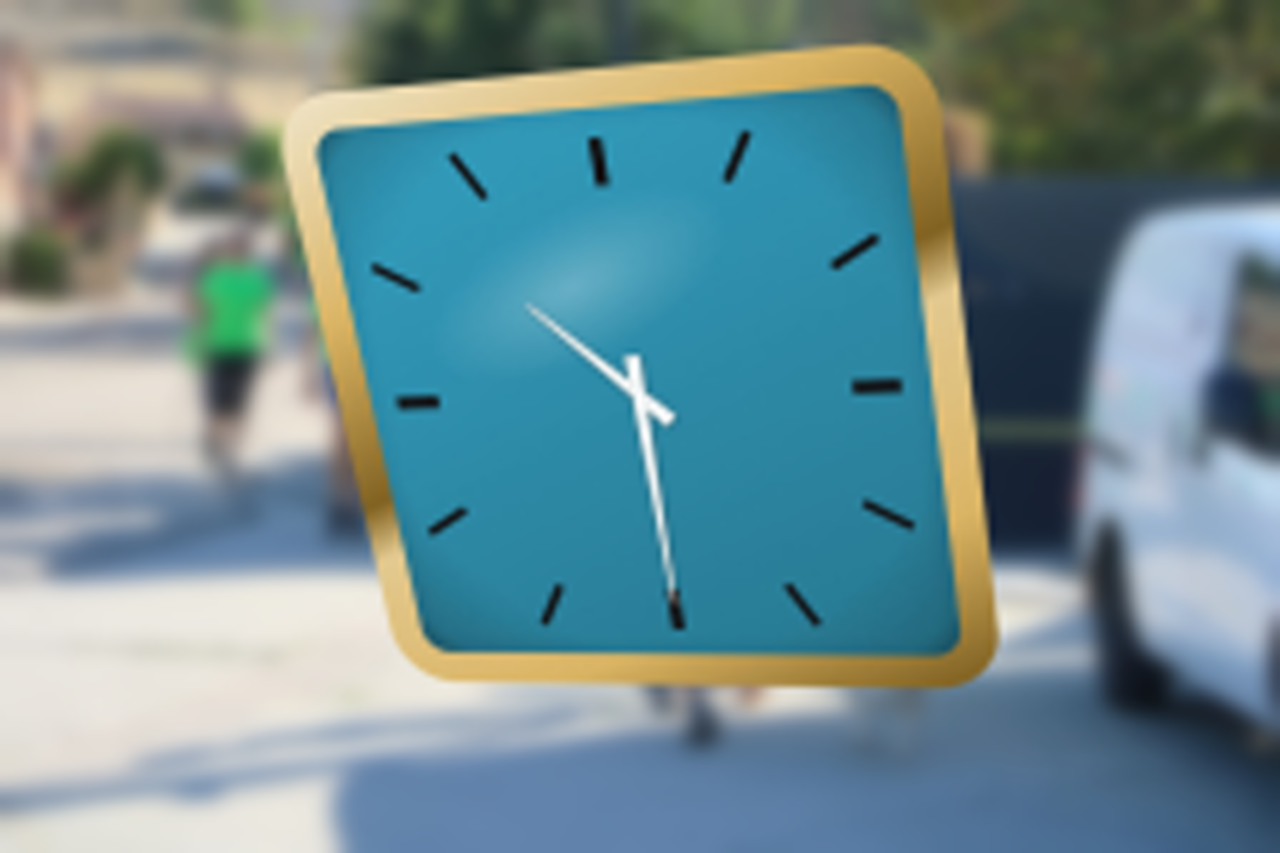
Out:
10 h 30 min
